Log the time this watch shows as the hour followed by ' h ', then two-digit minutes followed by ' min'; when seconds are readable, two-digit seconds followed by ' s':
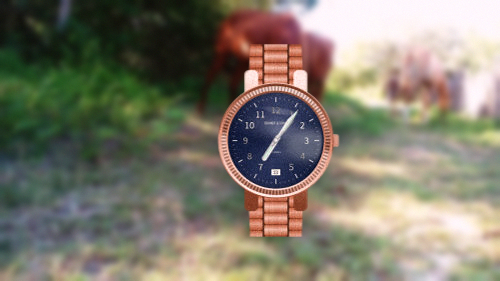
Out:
7 h 06 min
